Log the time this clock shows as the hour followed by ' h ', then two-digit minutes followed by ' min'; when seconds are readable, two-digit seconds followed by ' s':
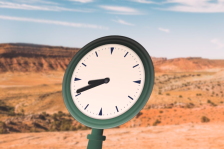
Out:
8 h 41 min
